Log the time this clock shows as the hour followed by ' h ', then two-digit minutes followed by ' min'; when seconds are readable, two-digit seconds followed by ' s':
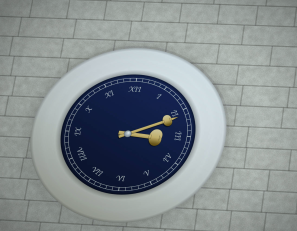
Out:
3 h 11 min
